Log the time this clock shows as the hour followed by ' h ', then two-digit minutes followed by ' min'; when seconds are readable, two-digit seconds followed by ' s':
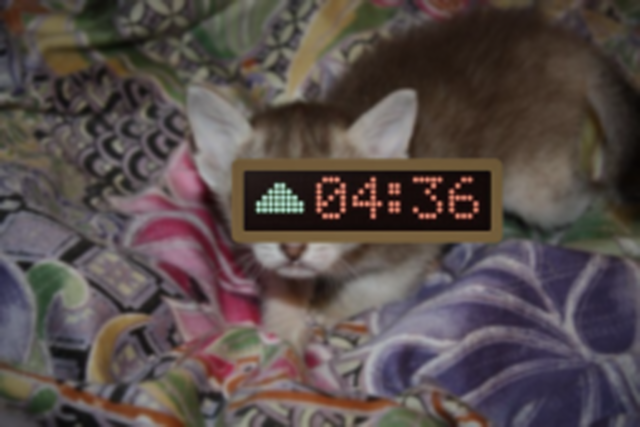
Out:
4 h 36 min
